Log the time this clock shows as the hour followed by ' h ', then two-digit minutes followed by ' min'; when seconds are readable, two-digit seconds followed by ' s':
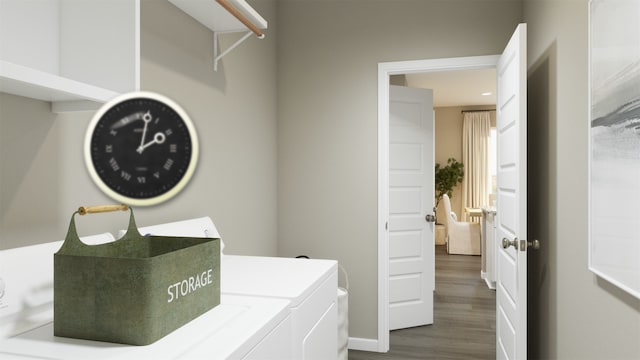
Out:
2 h 02 min
